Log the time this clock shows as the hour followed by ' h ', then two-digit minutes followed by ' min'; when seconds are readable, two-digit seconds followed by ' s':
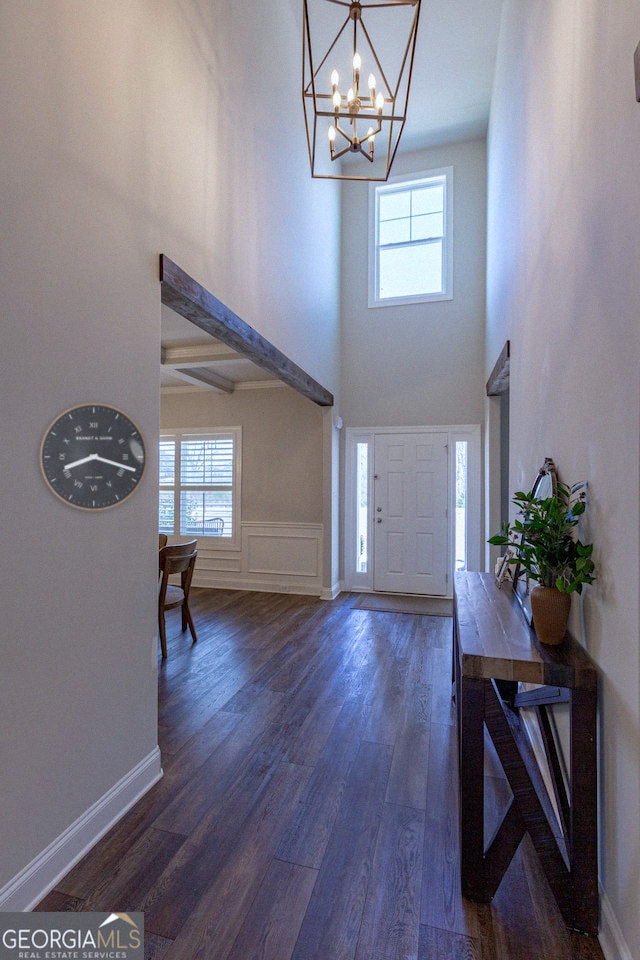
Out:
8 h 18 min
